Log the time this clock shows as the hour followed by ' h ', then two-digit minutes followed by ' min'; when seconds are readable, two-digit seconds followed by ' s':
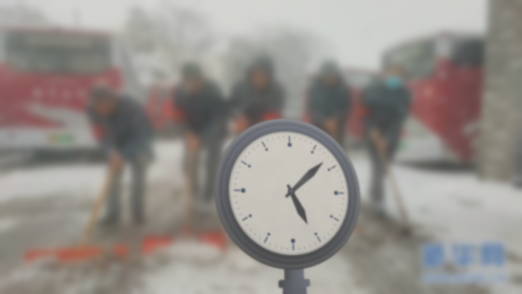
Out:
5 h 08 min
